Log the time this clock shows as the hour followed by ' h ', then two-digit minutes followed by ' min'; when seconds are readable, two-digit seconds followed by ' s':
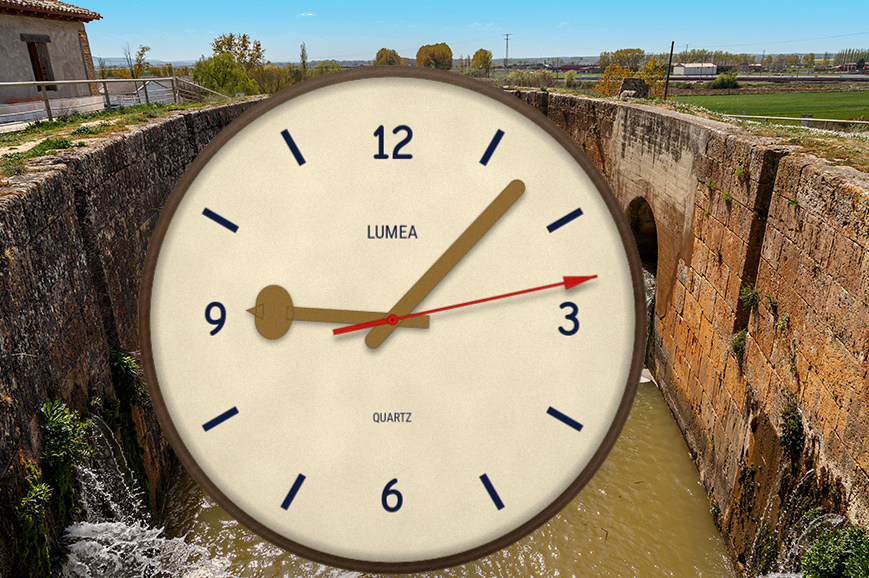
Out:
9 h 07 min 13 s
